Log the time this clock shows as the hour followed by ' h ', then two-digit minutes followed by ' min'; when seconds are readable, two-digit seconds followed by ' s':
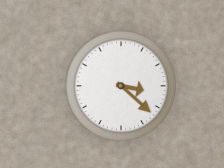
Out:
3 h 22 min
